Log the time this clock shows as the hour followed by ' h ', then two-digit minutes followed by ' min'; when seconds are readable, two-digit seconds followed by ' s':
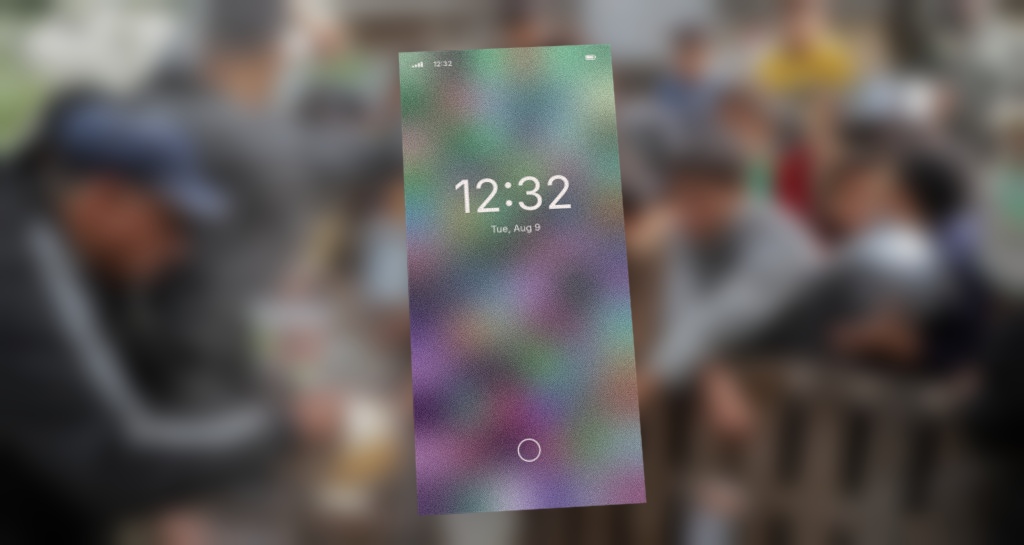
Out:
12 h 32 min
